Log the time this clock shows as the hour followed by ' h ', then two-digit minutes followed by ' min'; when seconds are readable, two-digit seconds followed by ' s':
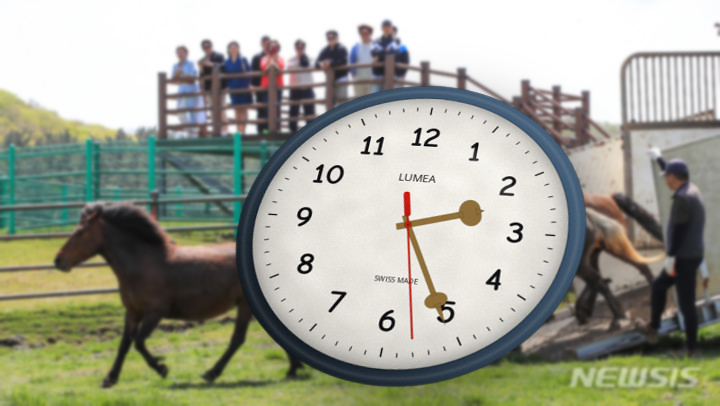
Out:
2 h 25 min 28 s
